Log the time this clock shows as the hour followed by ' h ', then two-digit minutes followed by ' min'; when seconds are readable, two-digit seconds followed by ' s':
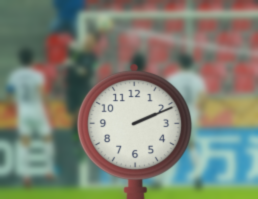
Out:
2 h 11 min
